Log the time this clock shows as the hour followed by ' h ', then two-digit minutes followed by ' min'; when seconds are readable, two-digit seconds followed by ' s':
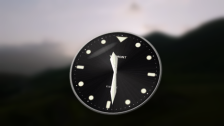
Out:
11 h 29 min
